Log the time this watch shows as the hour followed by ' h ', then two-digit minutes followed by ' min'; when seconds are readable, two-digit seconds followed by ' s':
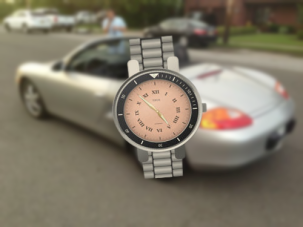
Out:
4 h 53 min
